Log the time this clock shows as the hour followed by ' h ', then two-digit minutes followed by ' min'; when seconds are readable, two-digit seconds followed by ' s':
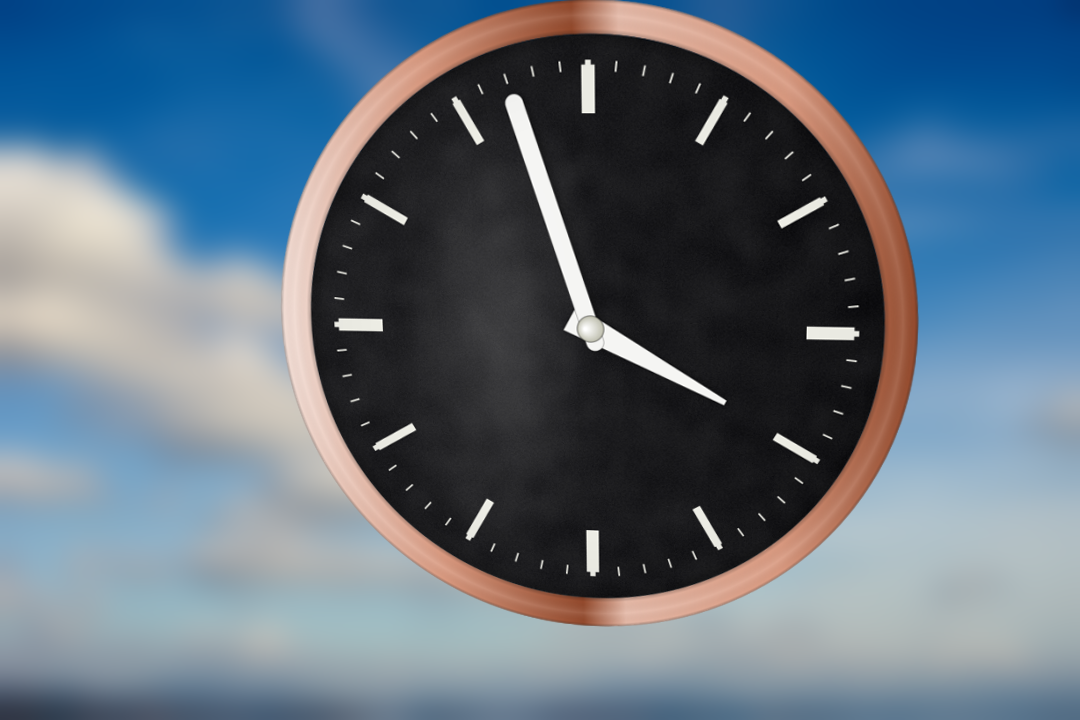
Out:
3 h 57 min
